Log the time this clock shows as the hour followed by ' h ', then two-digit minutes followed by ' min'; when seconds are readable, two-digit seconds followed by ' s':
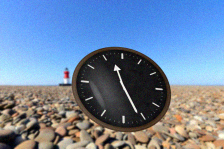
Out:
11 h 26 min
